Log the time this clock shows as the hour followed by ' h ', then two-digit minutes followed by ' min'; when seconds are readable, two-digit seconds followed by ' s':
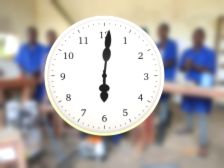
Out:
6 h 01 min
